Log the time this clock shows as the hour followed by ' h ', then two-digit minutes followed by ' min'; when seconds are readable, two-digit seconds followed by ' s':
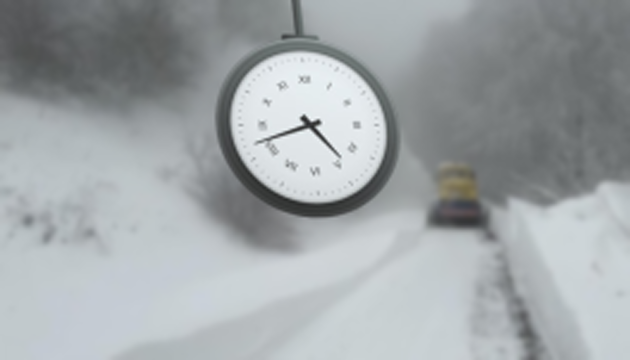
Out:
4 h 42 min
